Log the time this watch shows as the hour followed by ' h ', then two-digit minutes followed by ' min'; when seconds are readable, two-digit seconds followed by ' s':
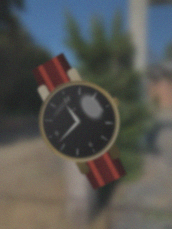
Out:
11 h 42 min
